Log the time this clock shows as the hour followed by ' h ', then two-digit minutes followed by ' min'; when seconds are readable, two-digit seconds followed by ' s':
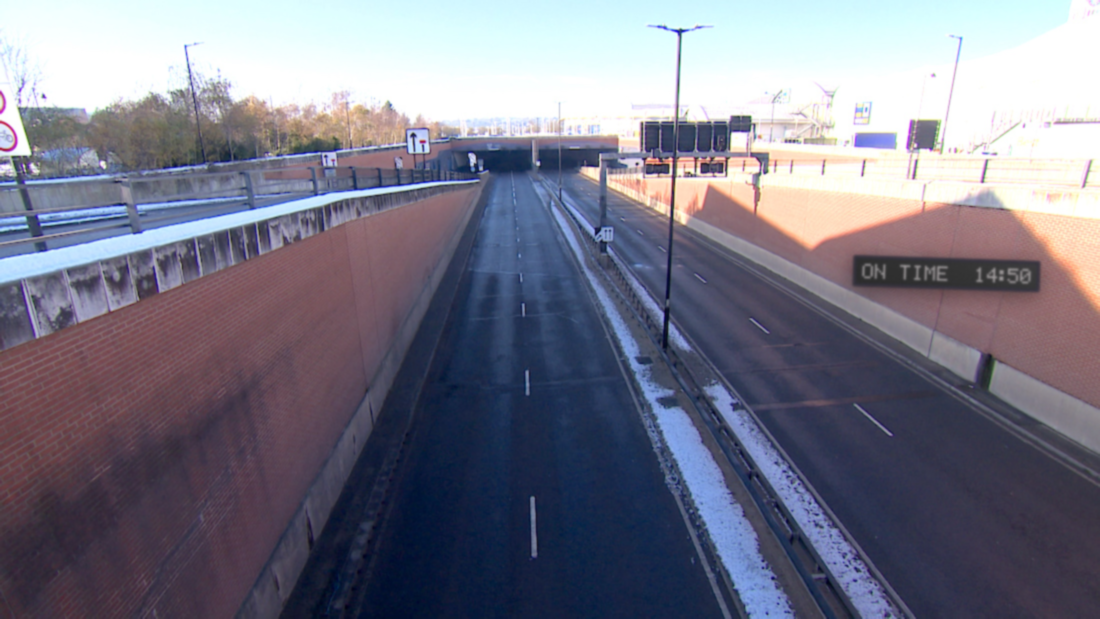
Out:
14 h 50 min
